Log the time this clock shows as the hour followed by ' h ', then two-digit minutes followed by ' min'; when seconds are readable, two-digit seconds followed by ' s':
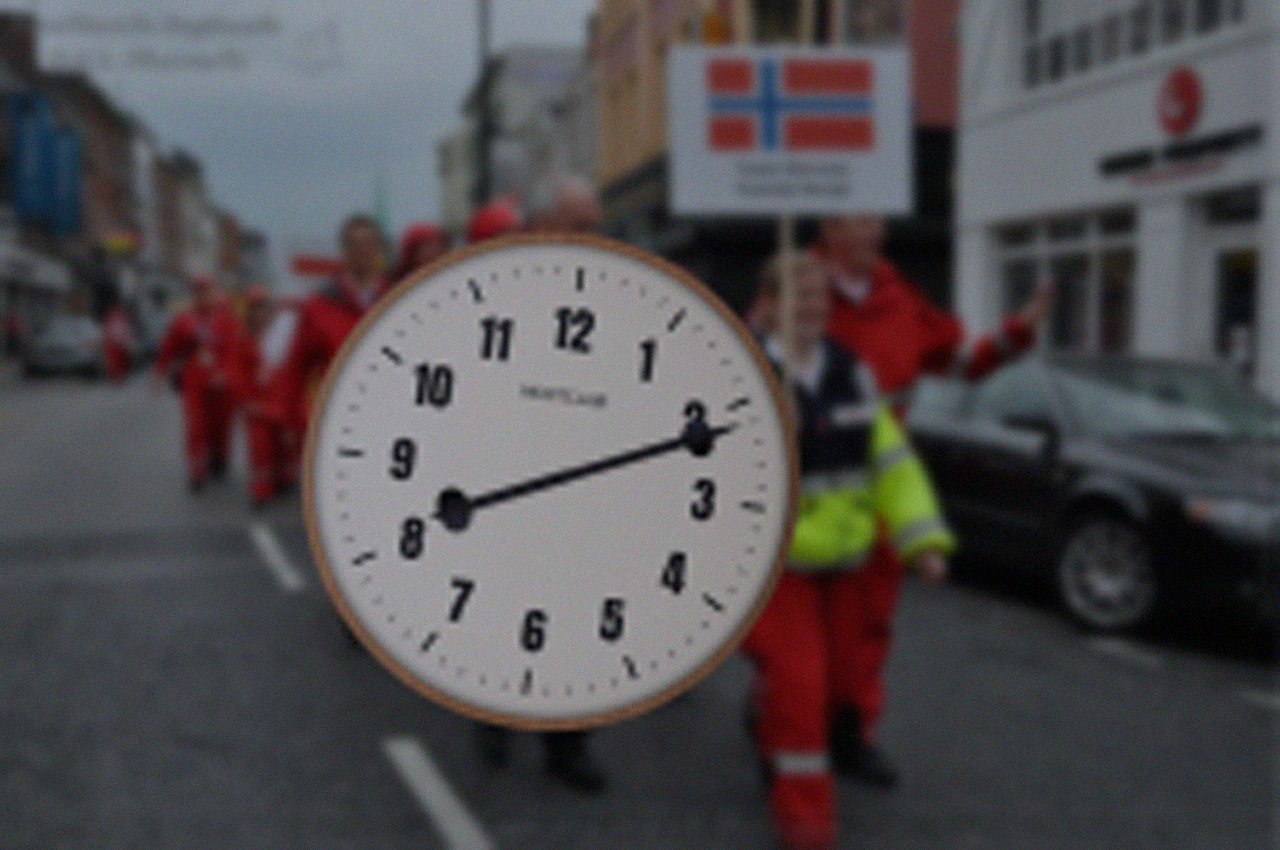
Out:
8 h 11 min
